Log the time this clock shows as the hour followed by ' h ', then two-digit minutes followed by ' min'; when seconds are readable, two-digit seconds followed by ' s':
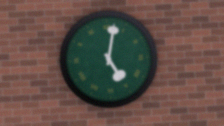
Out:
5 h 02 min
